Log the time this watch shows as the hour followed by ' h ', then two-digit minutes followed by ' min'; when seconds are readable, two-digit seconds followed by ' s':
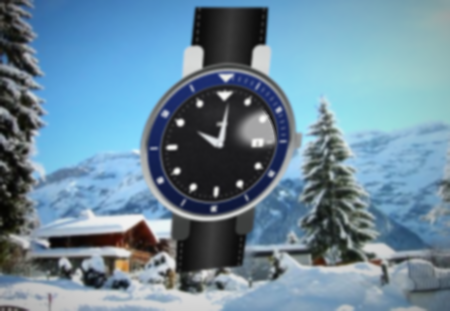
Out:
10 h 01 min
